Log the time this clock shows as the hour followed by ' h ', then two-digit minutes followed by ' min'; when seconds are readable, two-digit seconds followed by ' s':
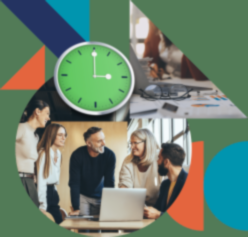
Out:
3 h 00 min
